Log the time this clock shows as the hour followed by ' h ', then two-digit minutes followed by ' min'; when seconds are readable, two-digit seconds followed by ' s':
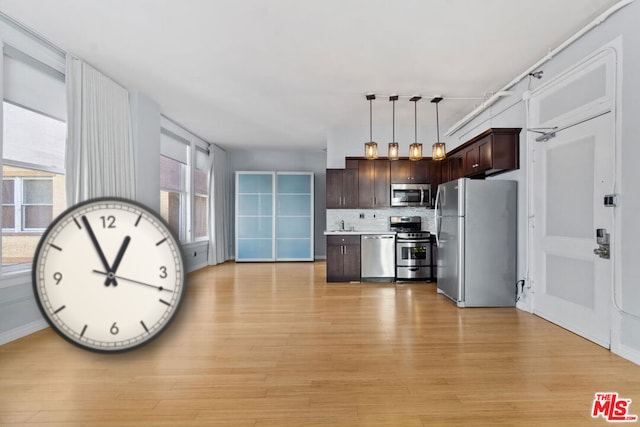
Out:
12 h 56 min 18 s
